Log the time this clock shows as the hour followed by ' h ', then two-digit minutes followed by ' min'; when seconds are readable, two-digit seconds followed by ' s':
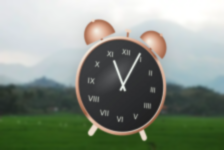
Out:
11 h 04 min
